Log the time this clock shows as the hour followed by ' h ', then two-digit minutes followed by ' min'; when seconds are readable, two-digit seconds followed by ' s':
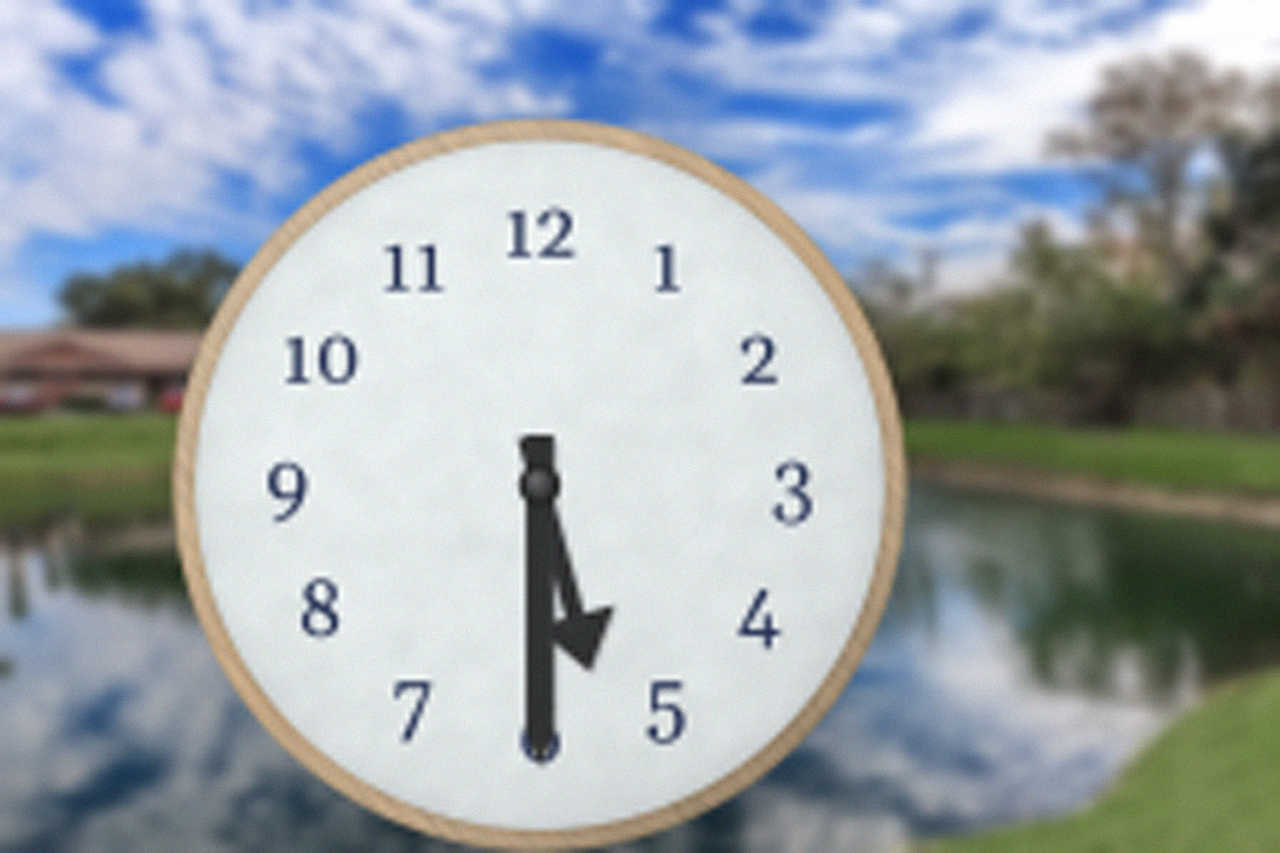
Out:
5 h 30 min
